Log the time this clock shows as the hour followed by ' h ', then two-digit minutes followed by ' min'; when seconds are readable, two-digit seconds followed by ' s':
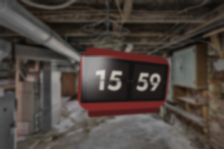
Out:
15 h 59 min
